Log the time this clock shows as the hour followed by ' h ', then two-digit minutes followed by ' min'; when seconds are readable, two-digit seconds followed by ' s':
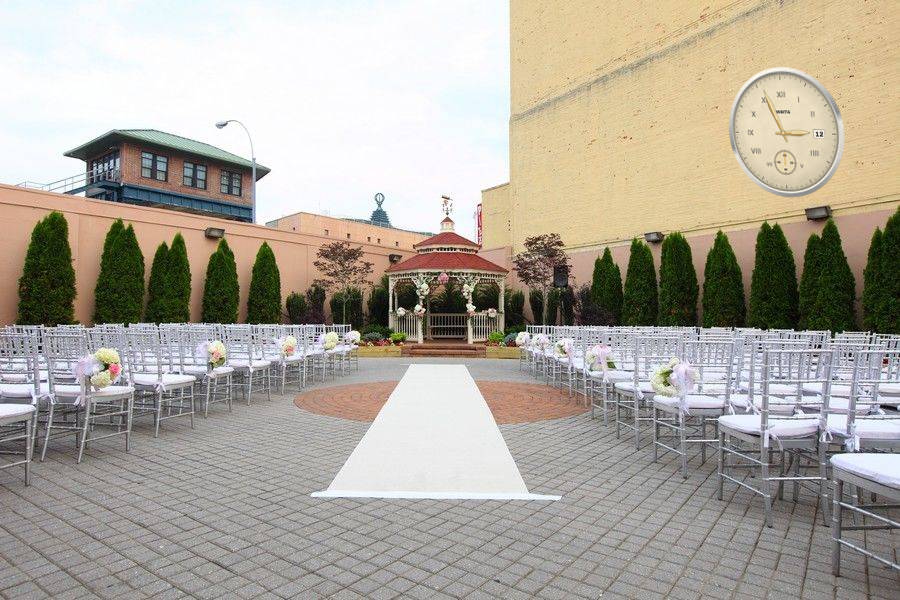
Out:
2 h 56 min
